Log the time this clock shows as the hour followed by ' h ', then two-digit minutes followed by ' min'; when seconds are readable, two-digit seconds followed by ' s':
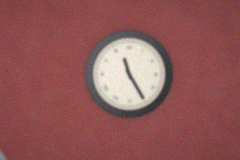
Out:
11 h 25 min
